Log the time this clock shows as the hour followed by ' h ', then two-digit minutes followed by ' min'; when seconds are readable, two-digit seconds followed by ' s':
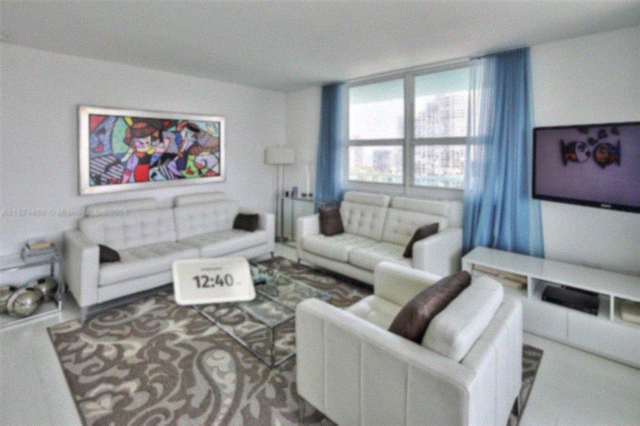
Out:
12 h 40 min
